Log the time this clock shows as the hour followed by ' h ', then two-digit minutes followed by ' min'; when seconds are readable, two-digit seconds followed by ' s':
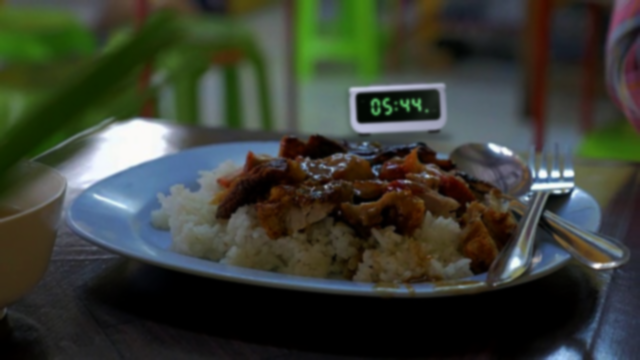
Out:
5 h 44 min
